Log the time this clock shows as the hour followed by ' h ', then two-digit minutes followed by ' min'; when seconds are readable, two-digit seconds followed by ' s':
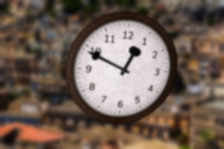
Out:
12 h 49 min
